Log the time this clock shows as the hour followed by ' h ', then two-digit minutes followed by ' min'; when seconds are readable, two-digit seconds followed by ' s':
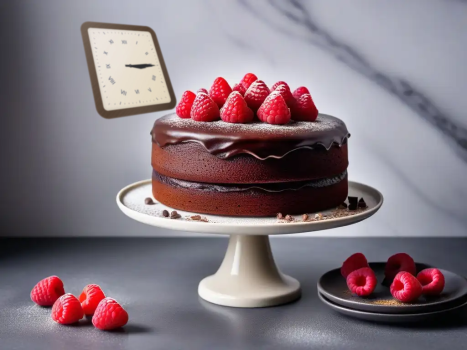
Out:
3 h 15 min
